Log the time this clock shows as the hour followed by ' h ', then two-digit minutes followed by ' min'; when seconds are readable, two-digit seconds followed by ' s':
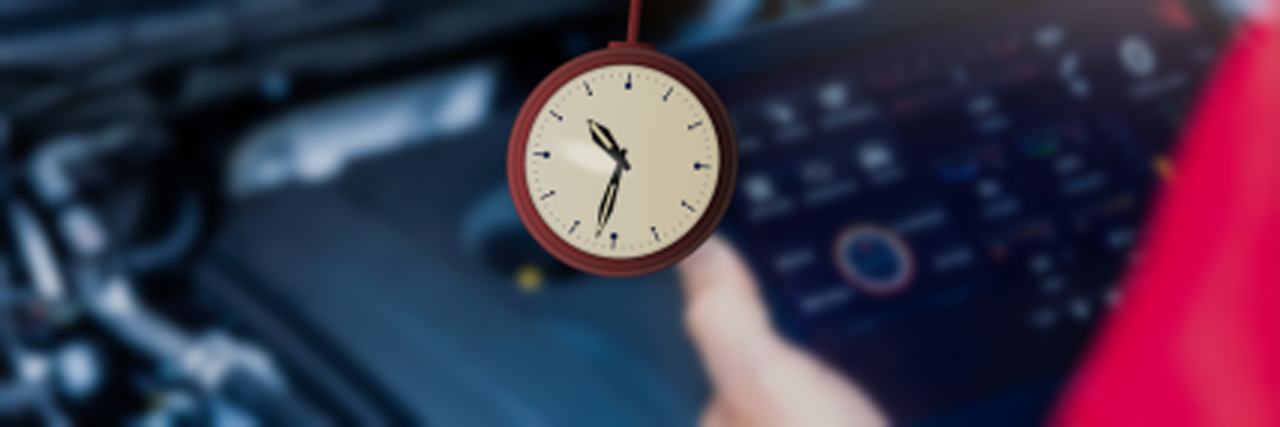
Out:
10 h 32 min
